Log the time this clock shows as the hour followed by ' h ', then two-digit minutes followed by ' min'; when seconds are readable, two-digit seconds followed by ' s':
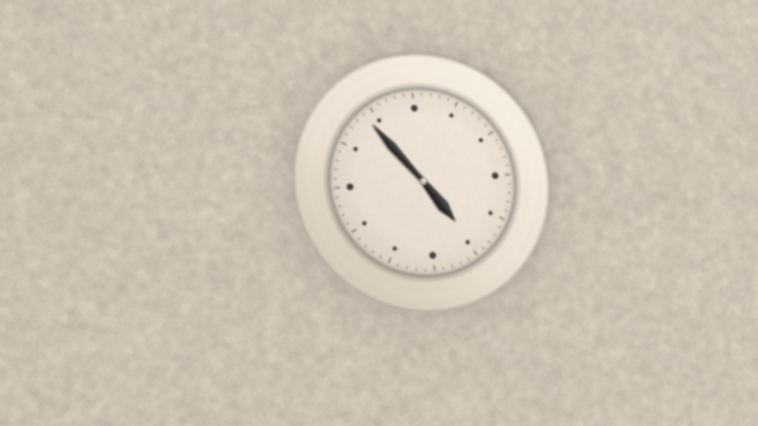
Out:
4 h 54 min
